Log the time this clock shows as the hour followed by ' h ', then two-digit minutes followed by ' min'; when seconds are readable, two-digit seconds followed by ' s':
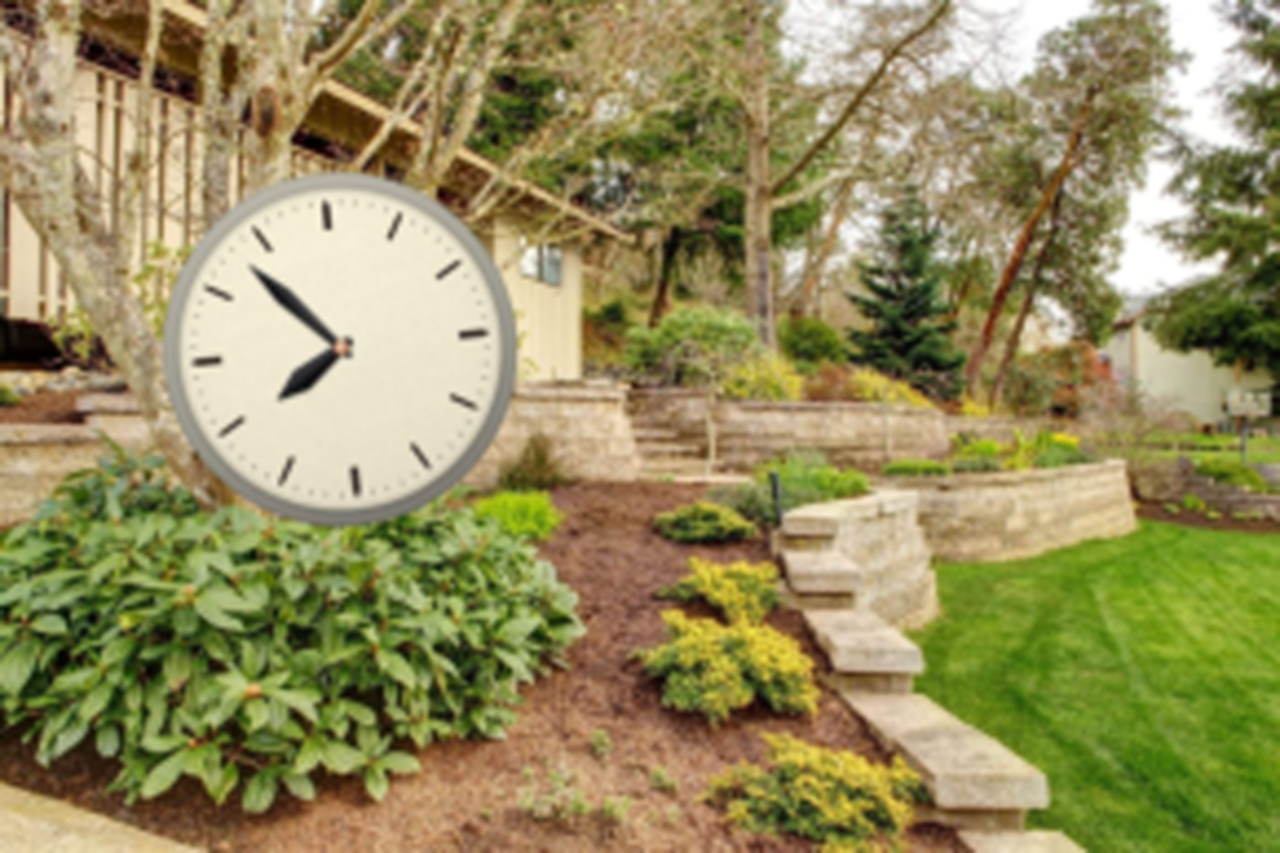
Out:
7 h 53 min
